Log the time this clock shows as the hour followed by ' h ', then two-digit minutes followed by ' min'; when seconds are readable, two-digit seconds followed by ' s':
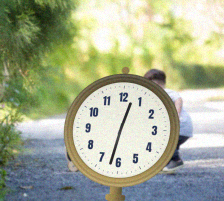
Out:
12 h 32 min
